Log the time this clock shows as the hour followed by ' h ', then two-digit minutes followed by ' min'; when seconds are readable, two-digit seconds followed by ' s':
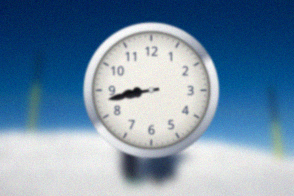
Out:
8 h 43 min
